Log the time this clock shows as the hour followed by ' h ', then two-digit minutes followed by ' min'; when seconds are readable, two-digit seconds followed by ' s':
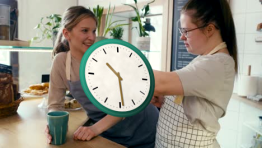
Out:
10 h 29 min
